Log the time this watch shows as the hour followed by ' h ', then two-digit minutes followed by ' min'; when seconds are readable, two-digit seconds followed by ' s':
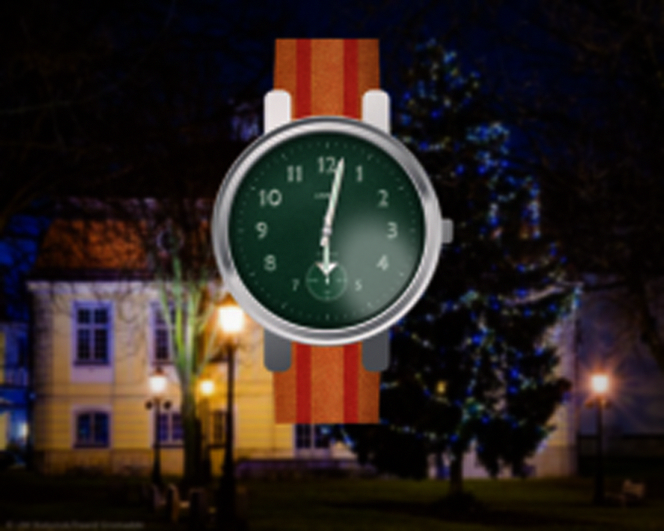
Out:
6 h 02 min
